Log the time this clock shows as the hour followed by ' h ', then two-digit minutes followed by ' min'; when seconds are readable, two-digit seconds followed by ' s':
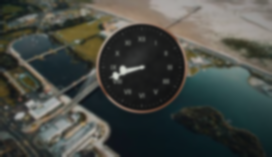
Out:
8 h 42 min
